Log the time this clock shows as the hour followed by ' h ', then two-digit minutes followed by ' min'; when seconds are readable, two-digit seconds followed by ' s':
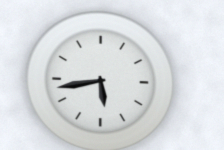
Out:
5 h 43 min
